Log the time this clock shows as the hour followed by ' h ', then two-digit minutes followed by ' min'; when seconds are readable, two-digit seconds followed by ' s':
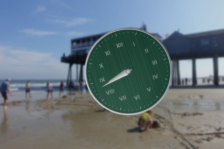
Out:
8 h 43 min
